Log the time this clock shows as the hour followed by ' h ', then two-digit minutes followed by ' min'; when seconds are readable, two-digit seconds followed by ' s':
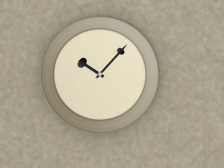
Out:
10 h 07 min
